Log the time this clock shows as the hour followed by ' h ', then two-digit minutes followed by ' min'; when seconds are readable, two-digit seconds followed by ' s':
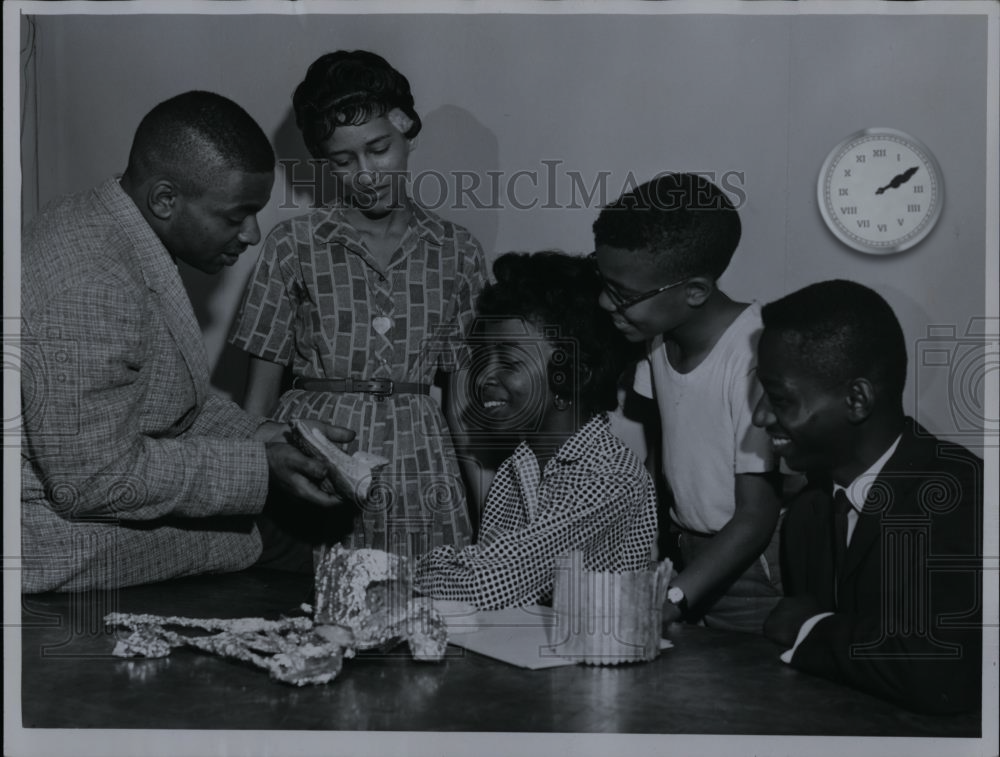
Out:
2 h 10 min
